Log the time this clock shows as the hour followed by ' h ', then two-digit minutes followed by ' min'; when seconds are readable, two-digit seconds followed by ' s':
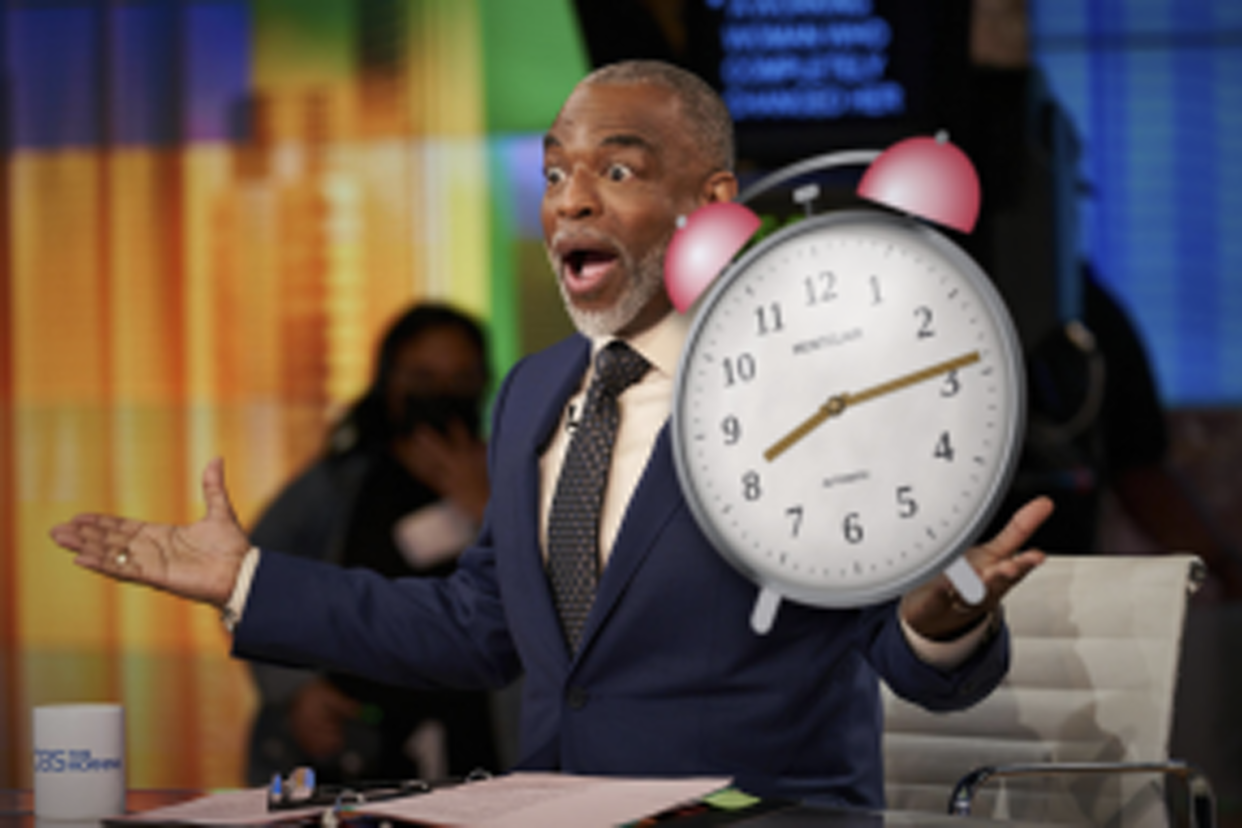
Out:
8 h 14 min
